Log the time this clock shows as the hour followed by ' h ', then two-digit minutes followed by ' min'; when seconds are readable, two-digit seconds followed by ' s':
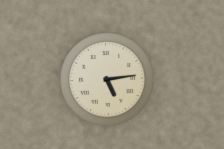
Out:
5 h 14 min
